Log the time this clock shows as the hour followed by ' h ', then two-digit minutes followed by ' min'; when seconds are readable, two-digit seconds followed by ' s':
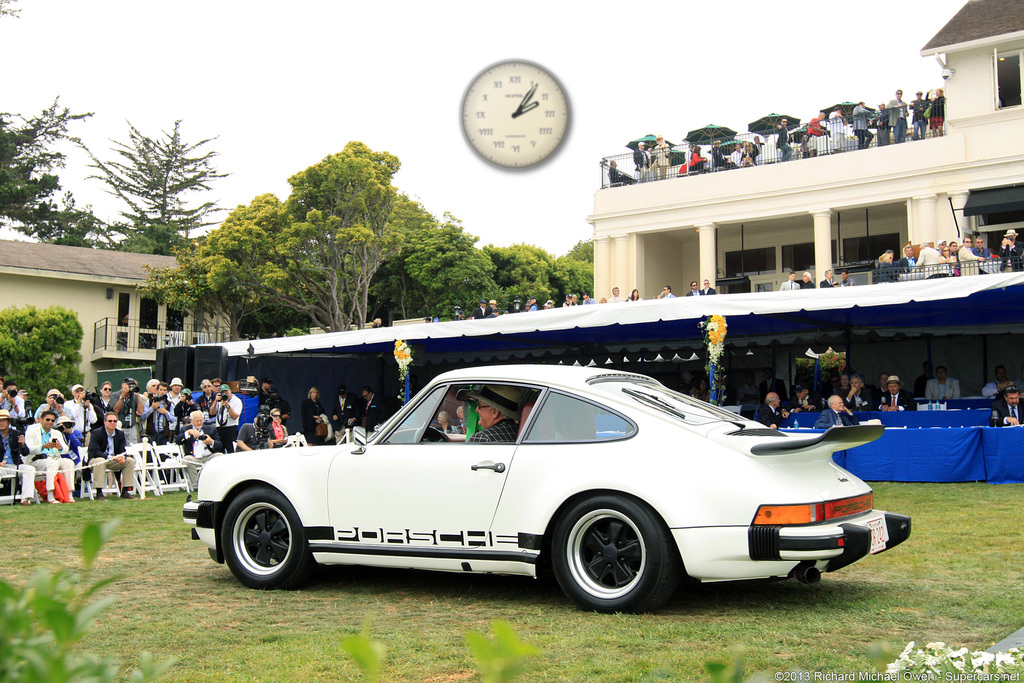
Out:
2 h 06 min
